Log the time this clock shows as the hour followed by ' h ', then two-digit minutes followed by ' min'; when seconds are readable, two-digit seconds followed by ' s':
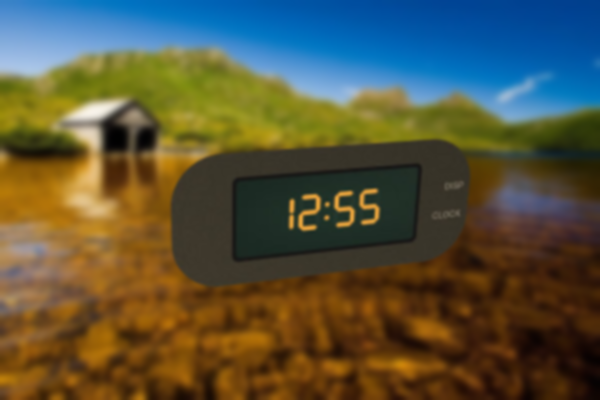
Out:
12 h 55 min
